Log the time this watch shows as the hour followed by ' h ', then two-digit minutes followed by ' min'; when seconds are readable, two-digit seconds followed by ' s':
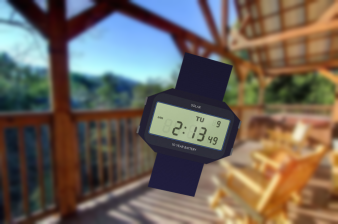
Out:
2 h 13 min 49 s
